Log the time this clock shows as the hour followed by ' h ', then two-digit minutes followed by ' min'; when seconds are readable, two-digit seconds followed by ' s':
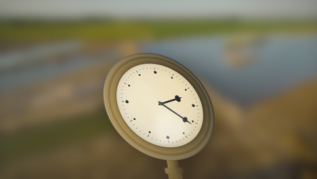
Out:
2 h 21 min
